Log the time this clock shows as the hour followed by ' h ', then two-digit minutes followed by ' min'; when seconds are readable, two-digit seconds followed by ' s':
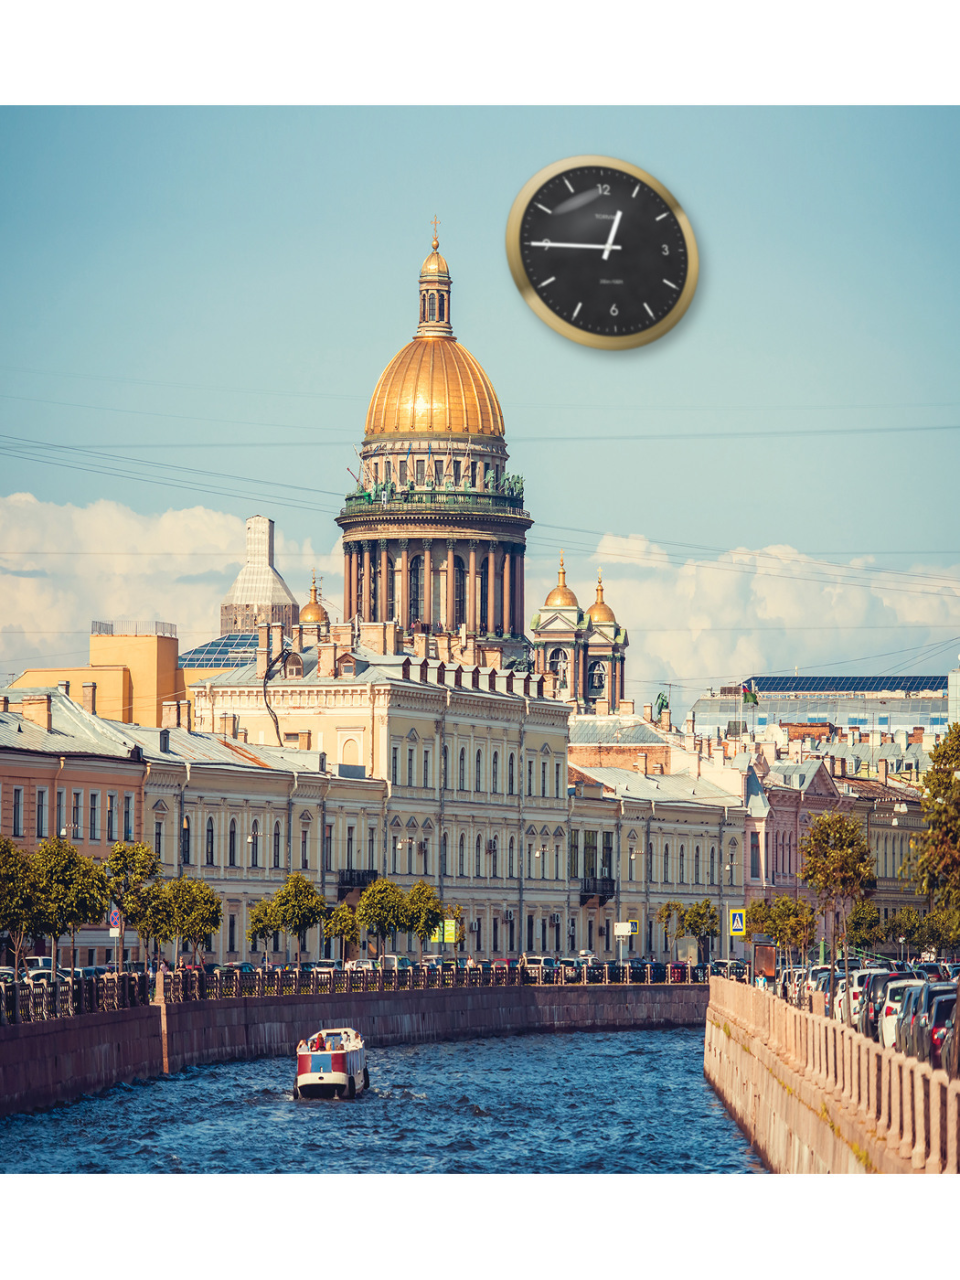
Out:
12 h 45 min
